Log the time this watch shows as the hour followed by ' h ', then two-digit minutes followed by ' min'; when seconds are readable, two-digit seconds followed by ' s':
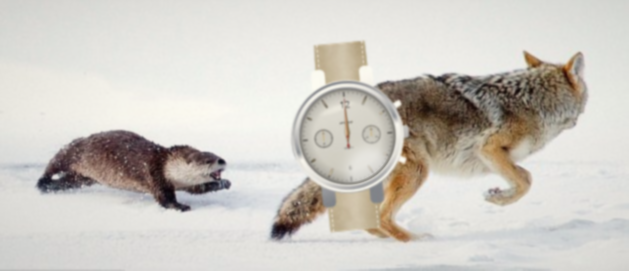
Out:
12 h 00 min
